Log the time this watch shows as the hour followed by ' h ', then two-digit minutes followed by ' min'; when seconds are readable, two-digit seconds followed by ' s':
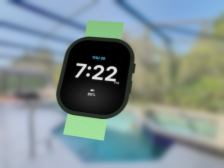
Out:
7 h 22 min
